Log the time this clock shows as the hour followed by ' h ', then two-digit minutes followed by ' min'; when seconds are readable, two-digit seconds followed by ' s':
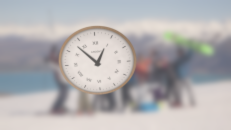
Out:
12 h 53 min
